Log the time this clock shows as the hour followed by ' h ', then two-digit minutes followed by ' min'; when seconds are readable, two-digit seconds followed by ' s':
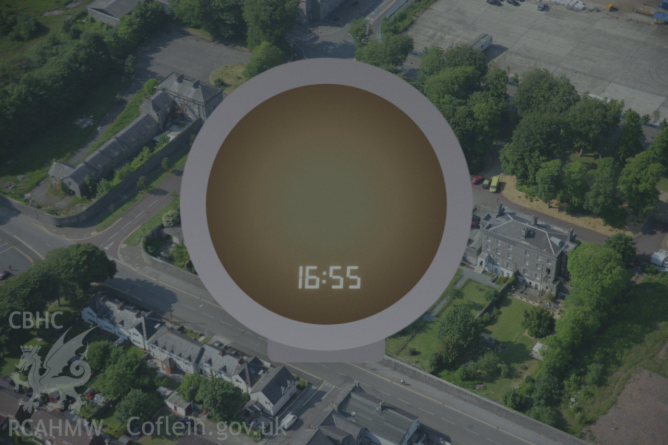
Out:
16 h 55 min
